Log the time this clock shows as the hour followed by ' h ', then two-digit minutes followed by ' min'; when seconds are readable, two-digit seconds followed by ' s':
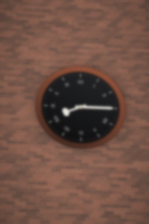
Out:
8 h 15 min
